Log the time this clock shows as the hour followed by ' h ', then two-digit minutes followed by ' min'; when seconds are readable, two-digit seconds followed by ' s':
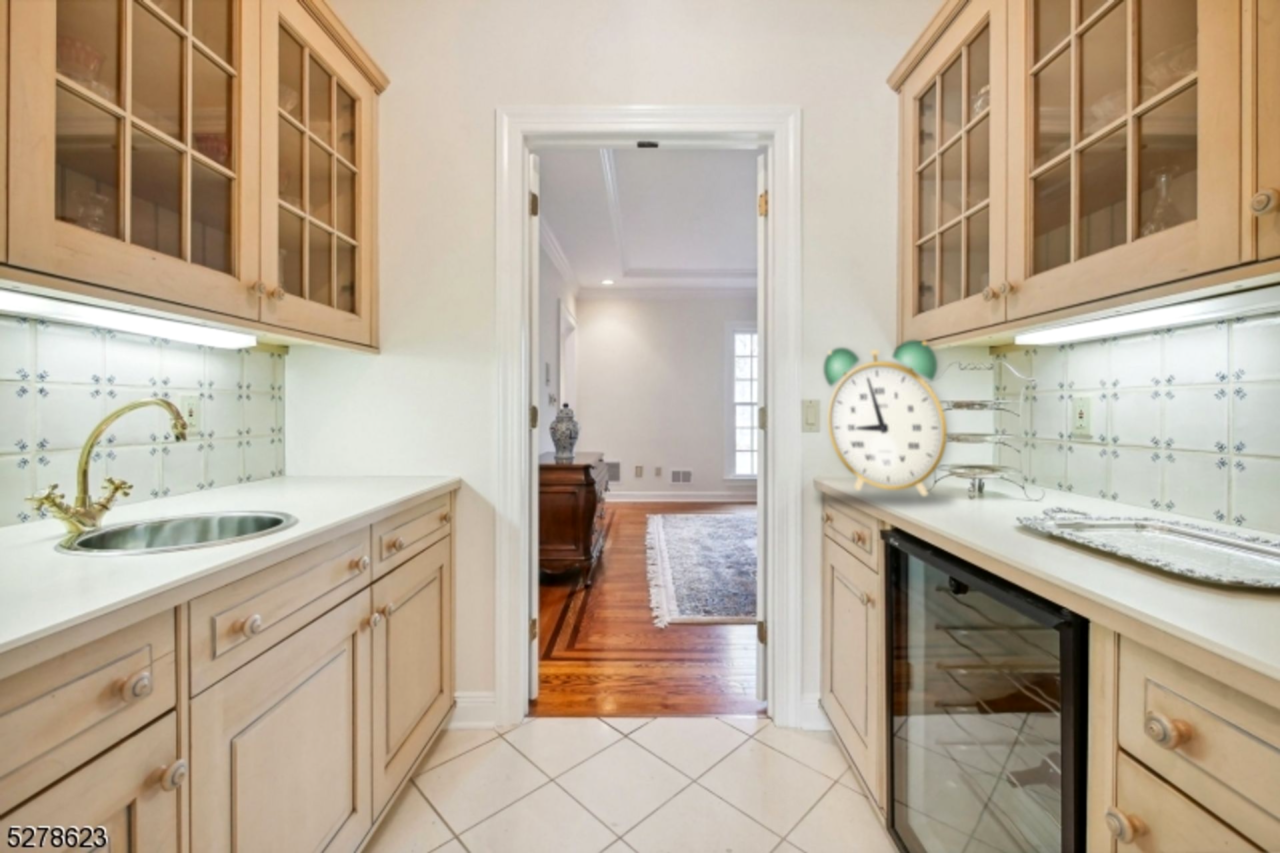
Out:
8 h 58 min
